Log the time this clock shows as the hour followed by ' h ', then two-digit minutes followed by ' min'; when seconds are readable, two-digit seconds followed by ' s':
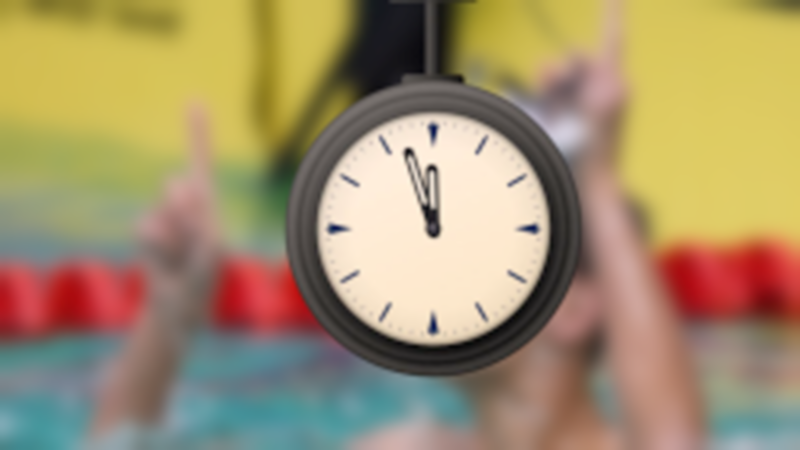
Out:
11 h 57 min
